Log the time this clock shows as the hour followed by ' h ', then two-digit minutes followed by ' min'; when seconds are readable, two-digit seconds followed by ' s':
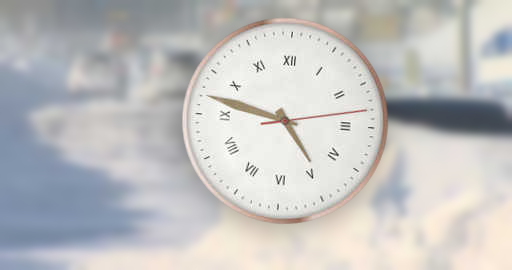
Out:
4 h 47 min 13 s
